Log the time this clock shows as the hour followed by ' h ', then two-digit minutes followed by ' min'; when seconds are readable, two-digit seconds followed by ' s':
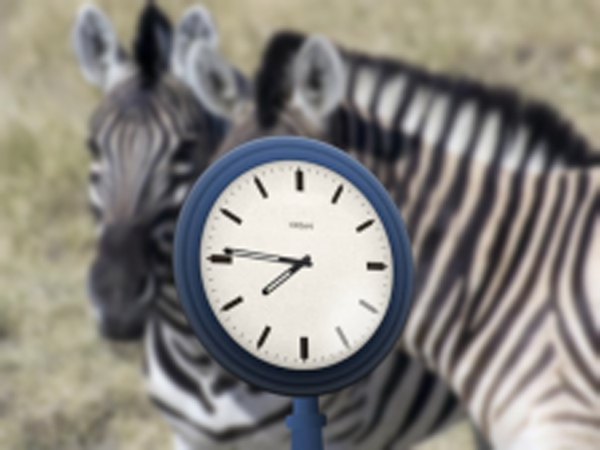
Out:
7 h 46 min
